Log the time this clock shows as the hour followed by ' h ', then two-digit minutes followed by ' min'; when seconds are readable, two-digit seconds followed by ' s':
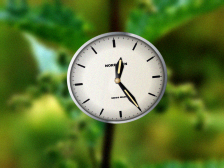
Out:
12 h 25 min
